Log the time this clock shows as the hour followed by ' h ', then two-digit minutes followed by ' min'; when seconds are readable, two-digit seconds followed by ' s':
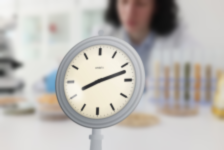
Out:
8 h 12 min
